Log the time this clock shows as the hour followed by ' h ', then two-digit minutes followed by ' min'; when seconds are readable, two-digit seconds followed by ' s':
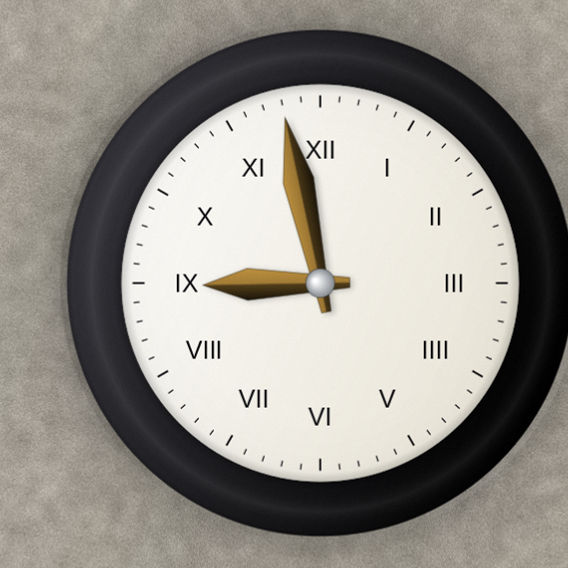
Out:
8 h 58 min
